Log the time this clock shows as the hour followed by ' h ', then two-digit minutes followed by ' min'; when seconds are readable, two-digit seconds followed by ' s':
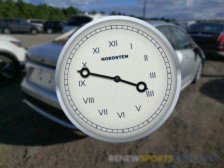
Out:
3 h 48 min
